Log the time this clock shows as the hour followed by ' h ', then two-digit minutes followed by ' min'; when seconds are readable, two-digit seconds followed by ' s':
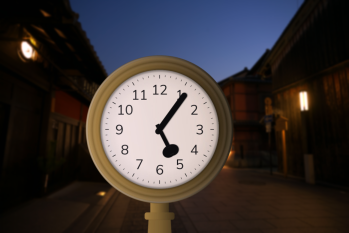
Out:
5 h 06 min
